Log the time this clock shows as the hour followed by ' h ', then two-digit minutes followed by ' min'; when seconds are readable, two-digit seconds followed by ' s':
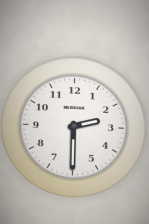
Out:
2 h 30 min
